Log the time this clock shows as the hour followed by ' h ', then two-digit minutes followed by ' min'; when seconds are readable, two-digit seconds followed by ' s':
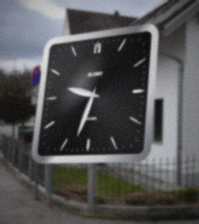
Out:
9 h 33 min
